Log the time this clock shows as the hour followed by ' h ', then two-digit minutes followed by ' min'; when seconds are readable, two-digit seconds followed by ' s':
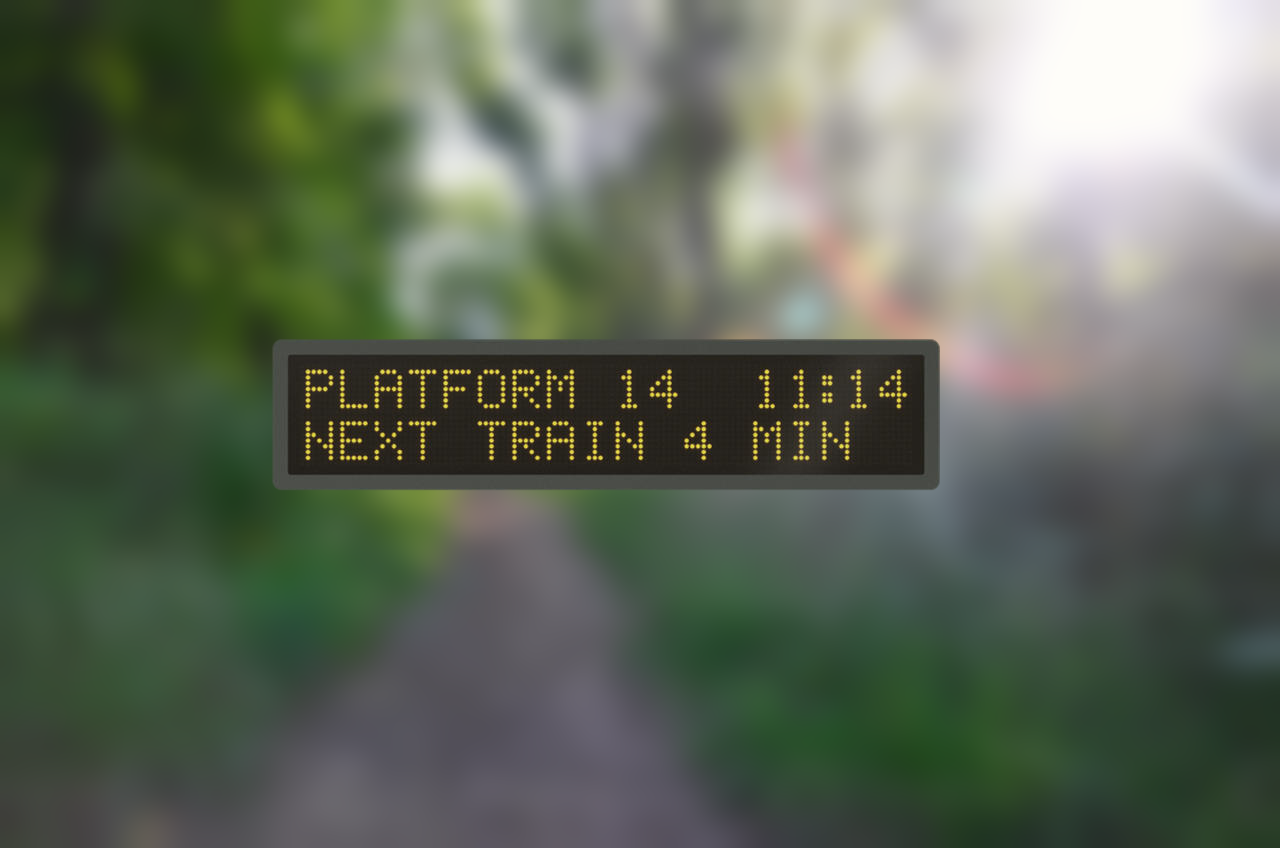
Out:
11 h 14 min
